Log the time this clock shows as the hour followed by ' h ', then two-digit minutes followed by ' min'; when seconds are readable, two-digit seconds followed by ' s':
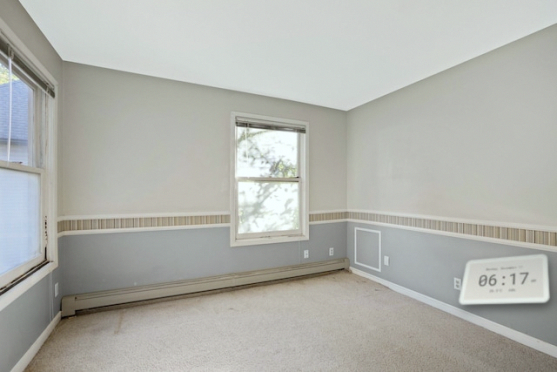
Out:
6 h 17 min
